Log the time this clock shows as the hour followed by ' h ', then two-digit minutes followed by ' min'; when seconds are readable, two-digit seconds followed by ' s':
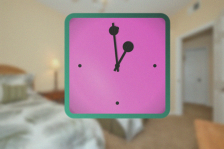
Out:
12 h 59 min
